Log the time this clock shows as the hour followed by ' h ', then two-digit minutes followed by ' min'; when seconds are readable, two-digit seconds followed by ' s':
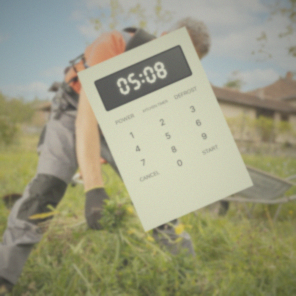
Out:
5 h 08 min
